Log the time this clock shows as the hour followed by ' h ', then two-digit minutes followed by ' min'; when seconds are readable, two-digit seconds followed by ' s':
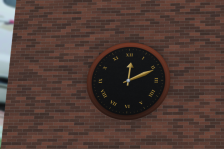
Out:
12 h 11 min
